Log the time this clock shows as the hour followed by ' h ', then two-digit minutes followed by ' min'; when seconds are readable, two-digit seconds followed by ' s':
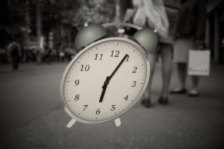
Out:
6 h 04 min
